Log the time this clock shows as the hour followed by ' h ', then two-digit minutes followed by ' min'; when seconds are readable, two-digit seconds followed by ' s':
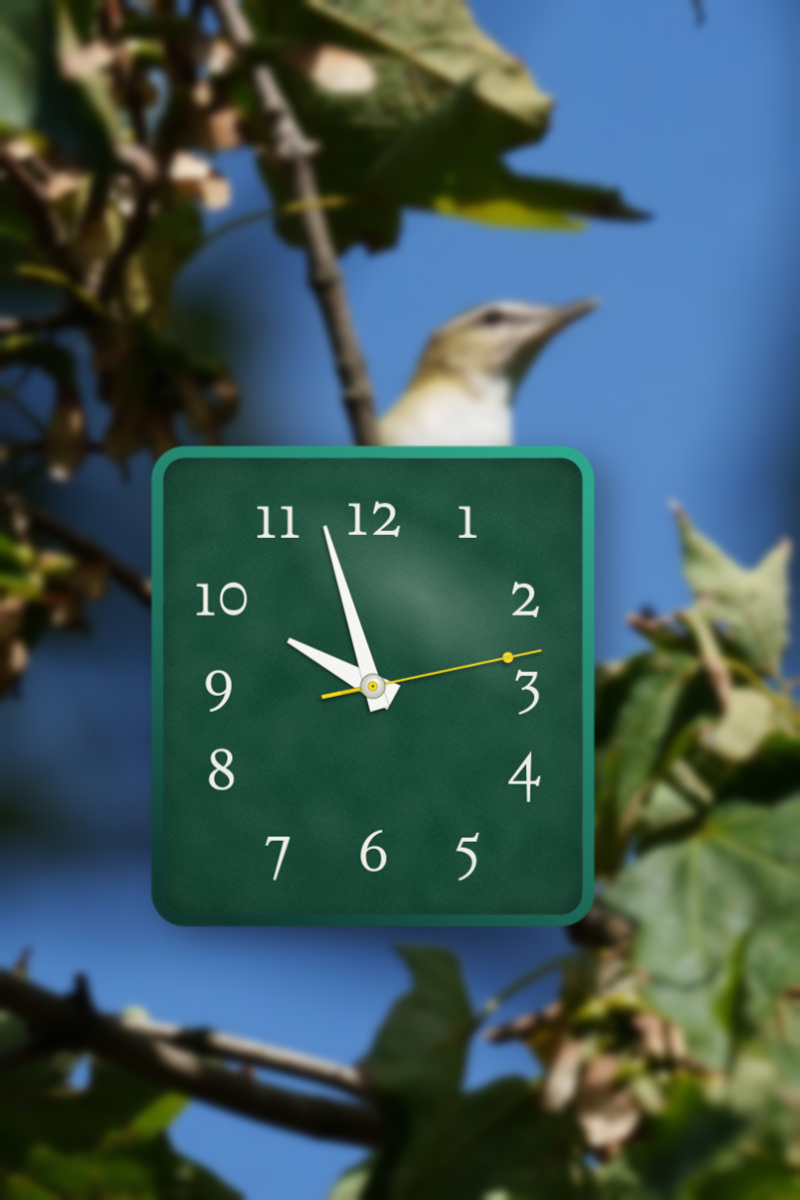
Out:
9 h 57 min 13 s
